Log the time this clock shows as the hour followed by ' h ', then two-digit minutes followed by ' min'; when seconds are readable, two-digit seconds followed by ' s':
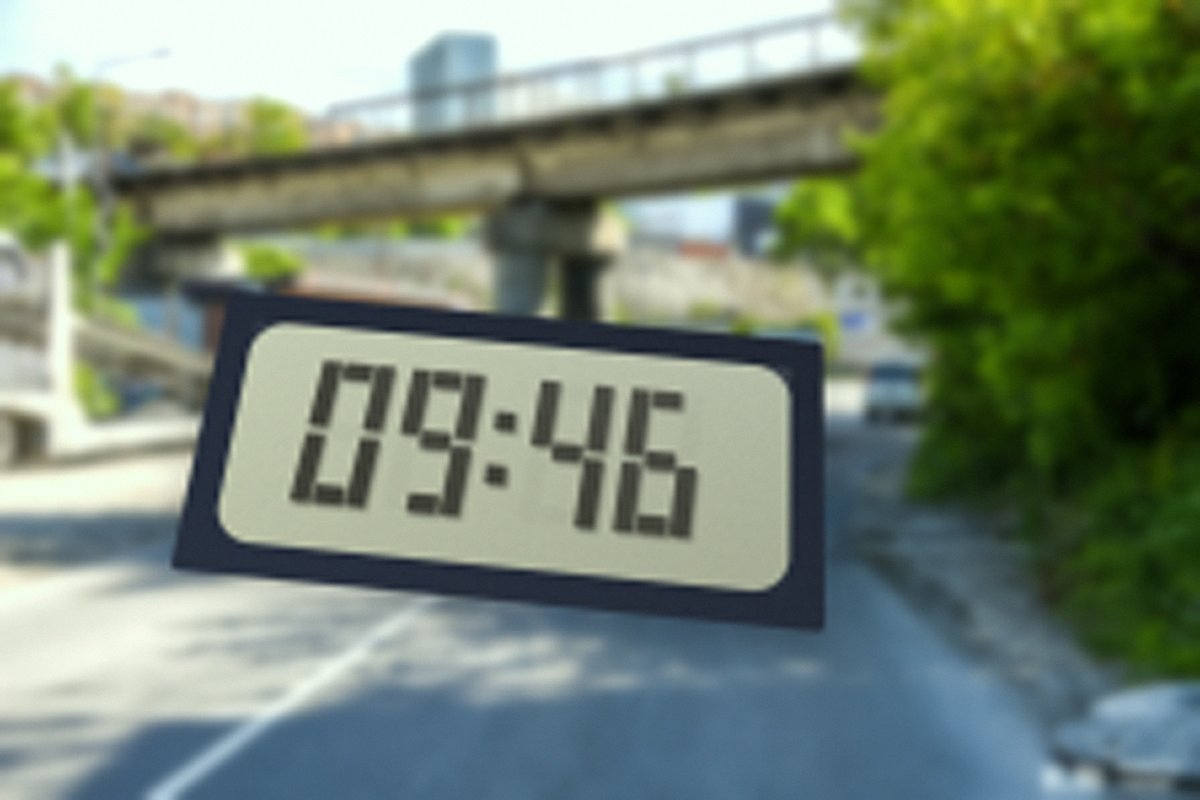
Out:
9 h 46 min
